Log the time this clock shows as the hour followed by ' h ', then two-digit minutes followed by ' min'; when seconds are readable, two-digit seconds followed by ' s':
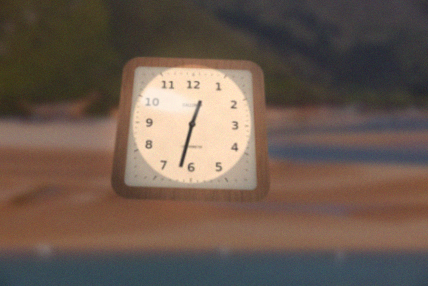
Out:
12 h 32 min
